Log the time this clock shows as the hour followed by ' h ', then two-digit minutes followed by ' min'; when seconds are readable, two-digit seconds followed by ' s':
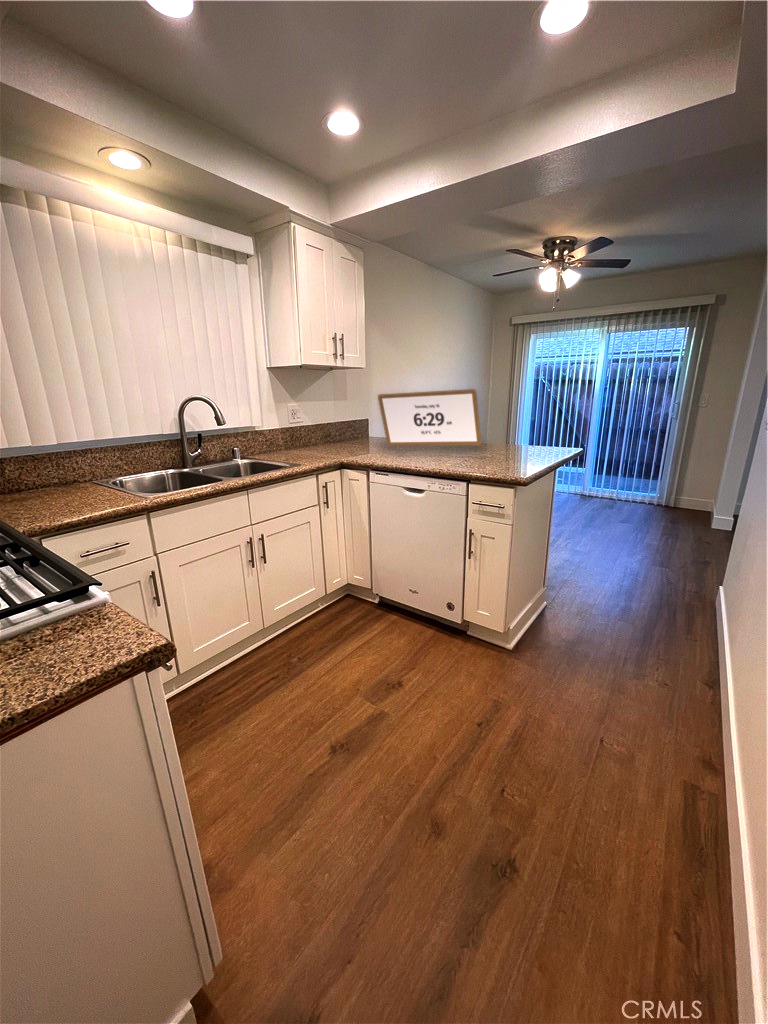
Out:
6 h 29 min
